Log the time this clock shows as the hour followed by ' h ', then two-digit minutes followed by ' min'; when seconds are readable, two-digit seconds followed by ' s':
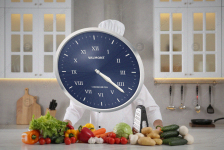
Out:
4 h 22 min
